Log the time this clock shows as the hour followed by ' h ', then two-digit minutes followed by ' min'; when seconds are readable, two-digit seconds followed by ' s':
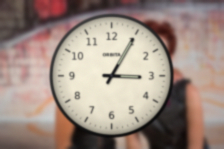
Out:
3 h 05 min
